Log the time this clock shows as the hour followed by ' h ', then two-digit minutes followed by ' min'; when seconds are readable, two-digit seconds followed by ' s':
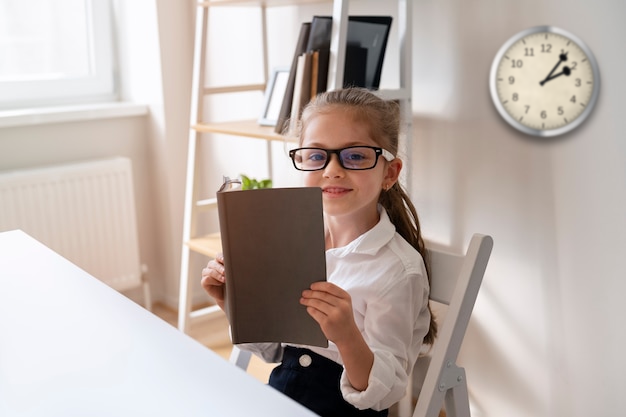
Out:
2 h 06 min
